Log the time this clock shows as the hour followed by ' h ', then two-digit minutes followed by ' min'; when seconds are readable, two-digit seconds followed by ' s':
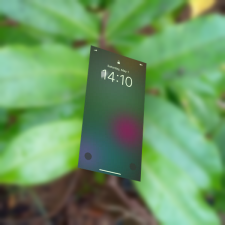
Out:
14 h 10 min
